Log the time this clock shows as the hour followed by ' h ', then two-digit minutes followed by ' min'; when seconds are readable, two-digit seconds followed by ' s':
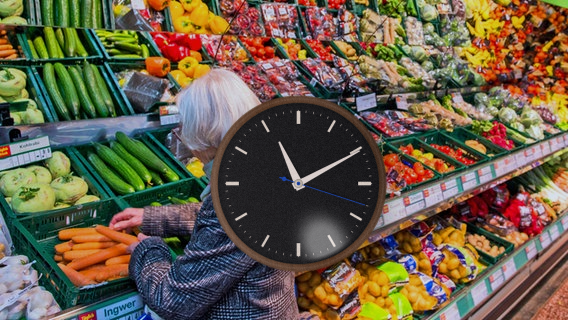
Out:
11 h 10 min 18 s
